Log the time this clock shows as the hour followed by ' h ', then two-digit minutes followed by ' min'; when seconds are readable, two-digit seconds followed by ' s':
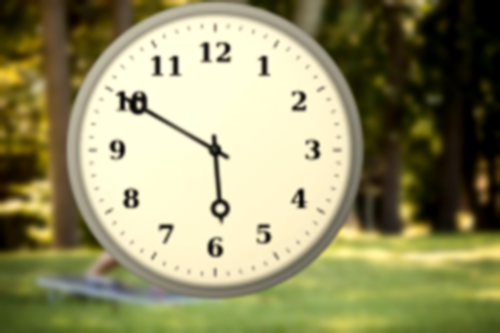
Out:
5 h 50 min
